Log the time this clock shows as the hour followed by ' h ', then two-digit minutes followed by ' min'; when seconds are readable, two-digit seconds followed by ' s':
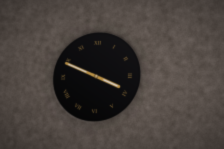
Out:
3 h 49 min
